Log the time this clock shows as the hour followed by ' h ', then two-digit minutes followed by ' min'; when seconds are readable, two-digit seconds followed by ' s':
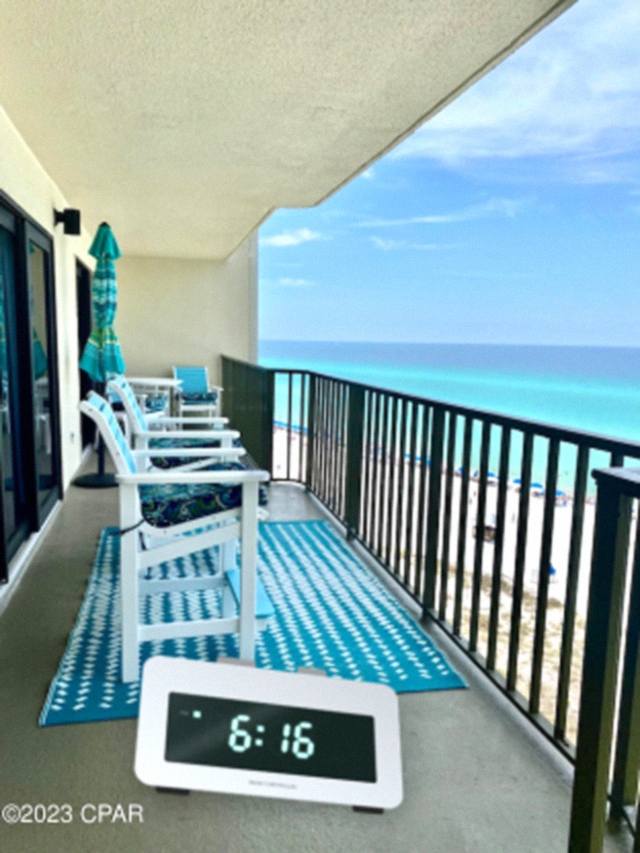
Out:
6 h 16 min
